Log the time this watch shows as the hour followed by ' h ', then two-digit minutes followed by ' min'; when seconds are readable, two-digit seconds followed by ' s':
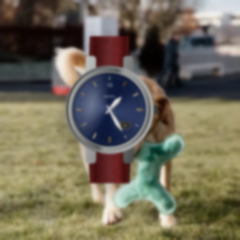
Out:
1 h 25 min
